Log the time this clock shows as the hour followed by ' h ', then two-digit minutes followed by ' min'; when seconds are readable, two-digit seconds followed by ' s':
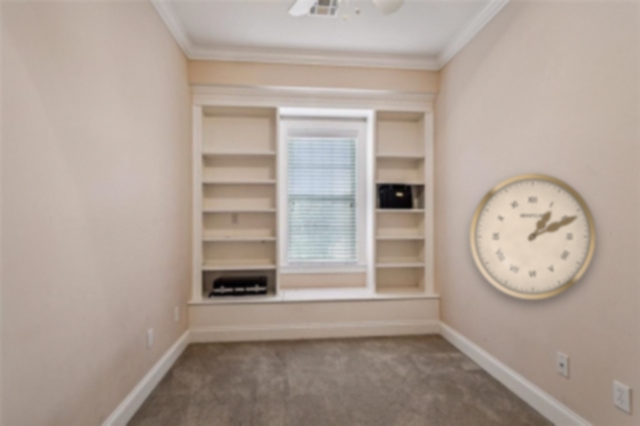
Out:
1 h 11 min
